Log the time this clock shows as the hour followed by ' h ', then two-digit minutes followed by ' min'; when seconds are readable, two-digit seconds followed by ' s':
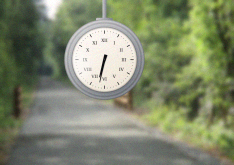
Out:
6 h 32 min
